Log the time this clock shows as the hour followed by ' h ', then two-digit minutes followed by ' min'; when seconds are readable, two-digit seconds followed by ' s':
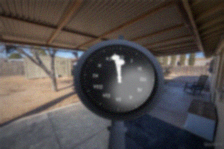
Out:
11 h 58 min
